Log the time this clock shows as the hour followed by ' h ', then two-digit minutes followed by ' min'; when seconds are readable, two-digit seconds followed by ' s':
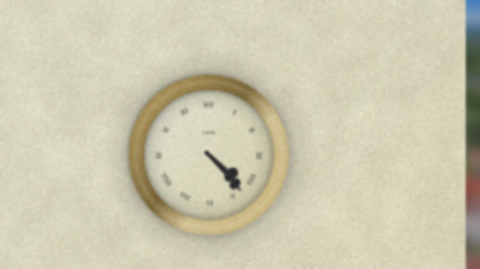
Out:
4 h 23 min
